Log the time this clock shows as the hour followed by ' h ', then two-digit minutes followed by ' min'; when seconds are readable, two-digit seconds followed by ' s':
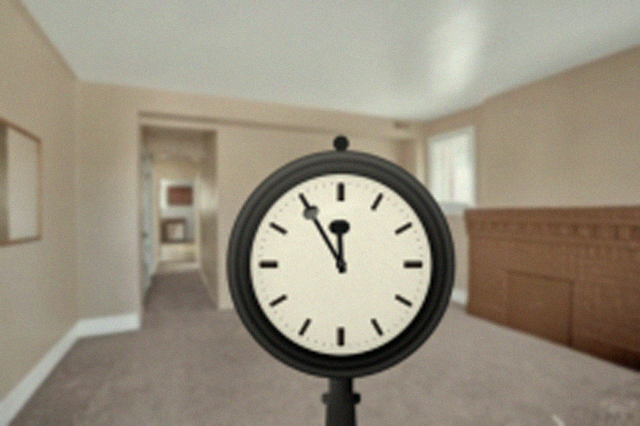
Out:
11 h 55 min
